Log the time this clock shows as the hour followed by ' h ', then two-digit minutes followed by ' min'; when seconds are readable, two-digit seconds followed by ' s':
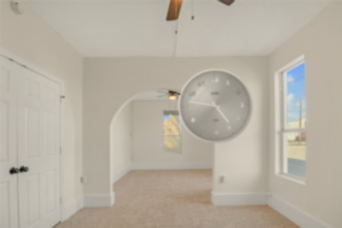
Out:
4 h 47 min
